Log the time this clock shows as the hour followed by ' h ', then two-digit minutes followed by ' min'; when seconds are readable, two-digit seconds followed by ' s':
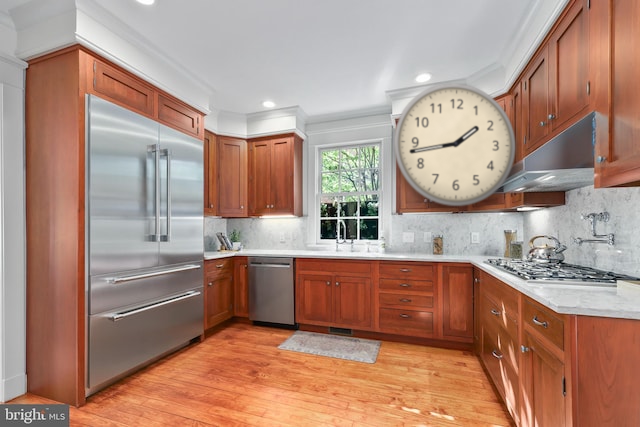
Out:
1 h 43 min
